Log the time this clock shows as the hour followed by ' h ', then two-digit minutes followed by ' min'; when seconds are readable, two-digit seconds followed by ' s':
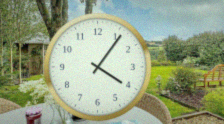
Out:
4 h 06 min
